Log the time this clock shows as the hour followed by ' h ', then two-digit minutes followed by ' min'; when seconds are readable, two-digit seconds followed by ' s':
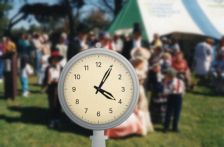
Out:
4 h 05 min
